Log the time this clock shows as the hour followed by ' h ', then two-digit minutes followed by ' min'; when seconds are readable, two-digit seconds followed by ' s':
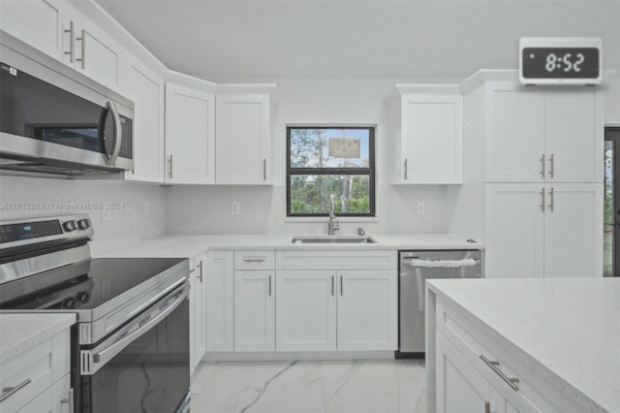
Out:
8 h 52 min
